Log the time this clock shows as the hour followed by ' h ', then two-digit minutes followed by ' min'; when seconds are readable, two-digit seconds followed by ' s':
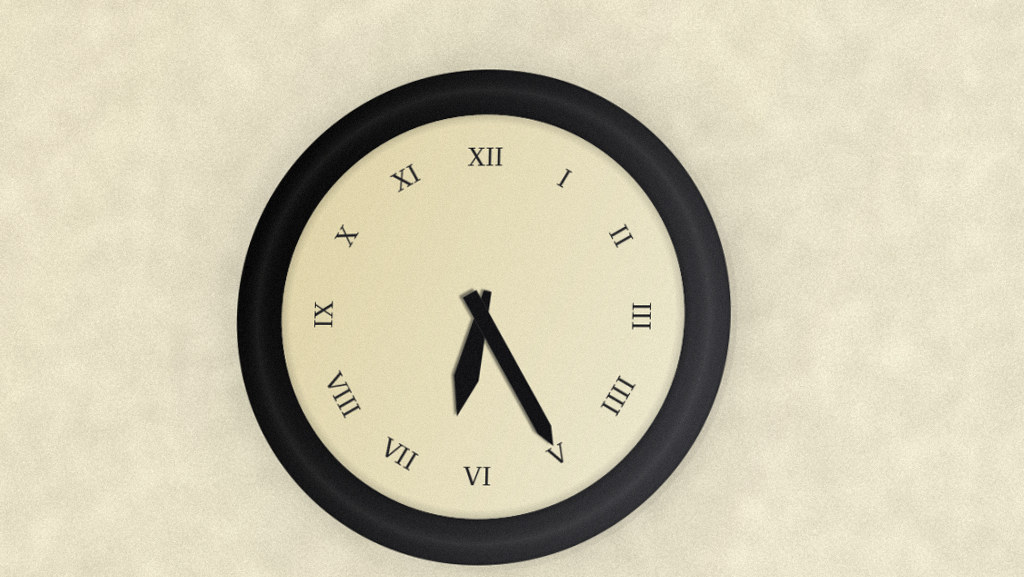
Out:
6 h 25 min
